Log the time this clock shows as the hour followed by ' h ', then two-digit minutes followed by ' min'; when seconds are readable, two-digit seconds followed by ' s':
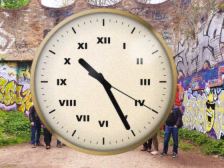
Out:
10 h 25 min 20 s
